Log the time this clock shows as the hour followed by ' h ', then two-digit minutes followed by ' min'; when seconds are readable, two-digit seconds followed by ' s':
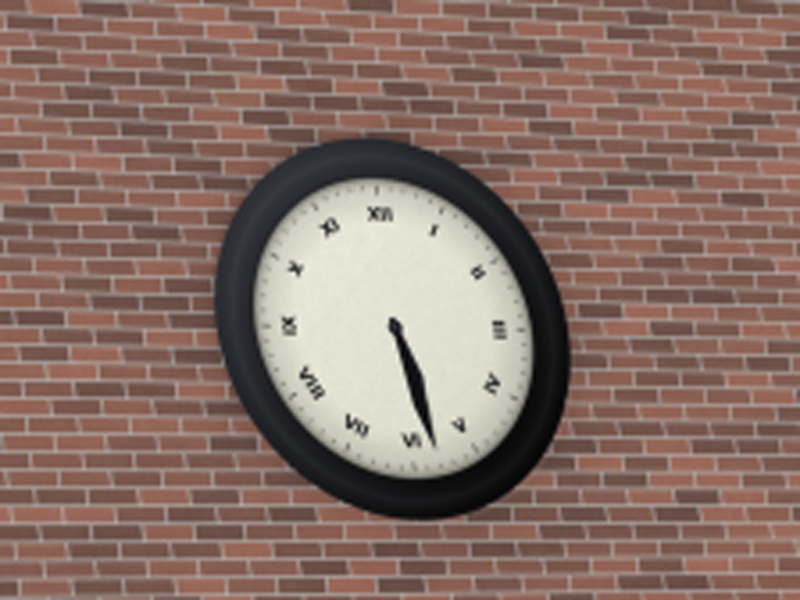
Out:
5 h 28 min
